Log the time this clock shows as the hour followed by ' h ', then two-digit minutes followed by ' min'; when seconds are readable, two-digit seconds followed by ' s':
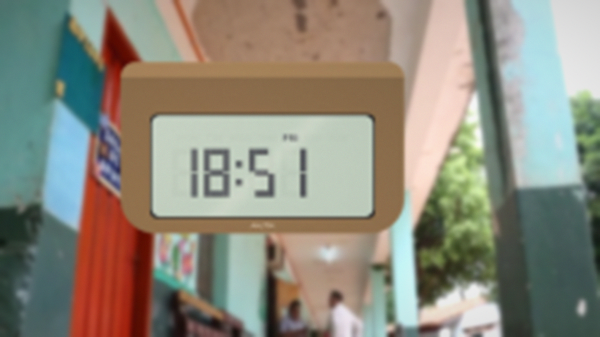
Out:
18 h 51 min
